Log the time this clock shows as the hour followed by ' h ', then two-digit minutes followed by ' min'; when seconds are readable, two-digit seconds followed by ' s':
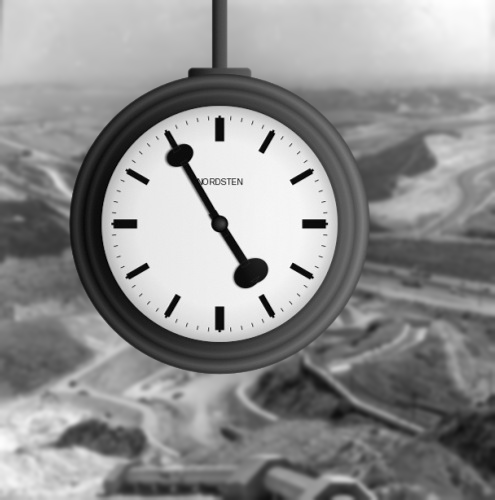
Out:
4 h 55 min
